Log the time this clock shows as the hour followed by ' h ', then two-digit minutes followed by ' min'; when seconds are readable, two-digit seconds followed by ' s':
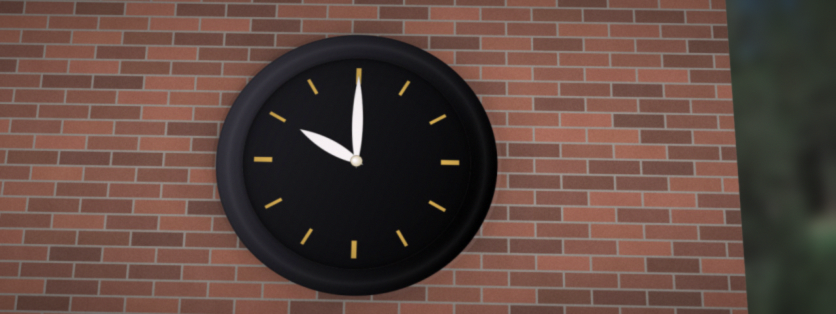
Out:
10 h 00 min
